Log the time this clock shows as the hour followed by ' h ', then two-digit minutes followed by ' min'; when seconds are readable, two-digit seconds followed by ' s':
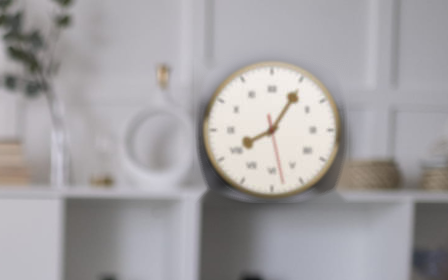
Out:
8 h 05 min 28 s
